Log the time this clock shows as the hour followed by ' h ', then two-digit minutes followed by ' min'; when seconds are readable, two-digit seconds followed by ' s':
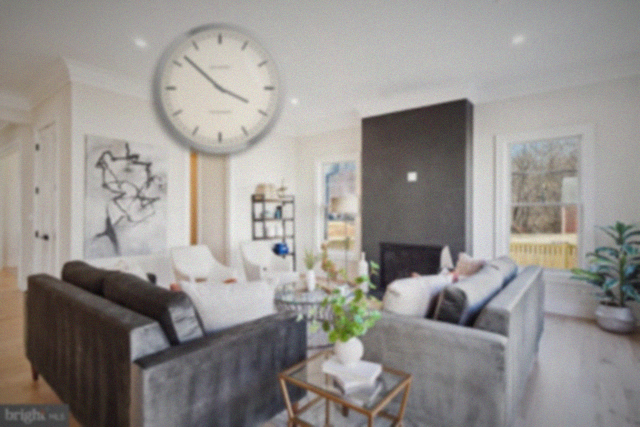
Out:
3 h 52 min
